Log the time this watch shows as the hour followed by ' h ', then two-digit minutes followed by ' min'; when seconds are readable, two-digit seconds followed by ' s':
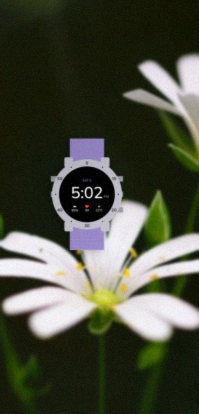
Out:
5 h 02 min
